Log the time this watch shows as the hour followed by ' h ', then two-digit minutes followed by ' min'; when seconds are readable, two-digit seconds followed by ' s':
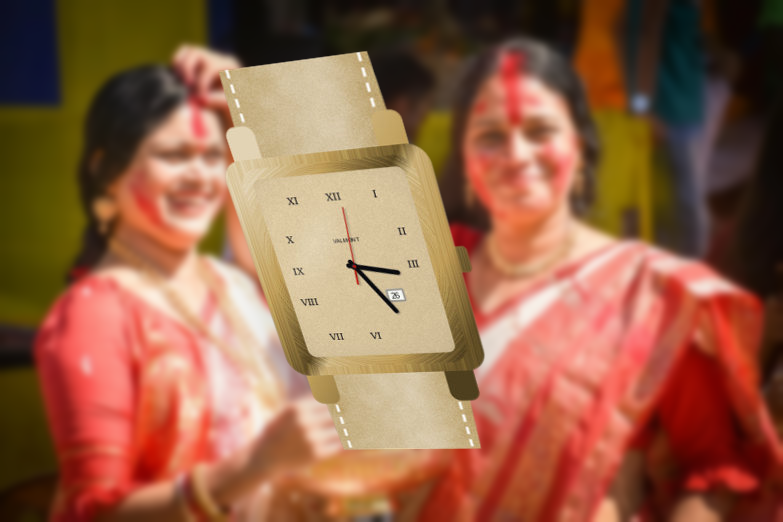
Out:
3 h 25 min 01 s
